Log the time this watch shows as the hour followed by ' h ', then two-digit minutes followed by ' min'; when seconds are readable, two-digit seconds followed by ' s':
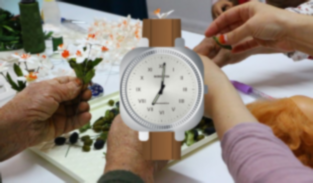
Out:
7 h 01 min
